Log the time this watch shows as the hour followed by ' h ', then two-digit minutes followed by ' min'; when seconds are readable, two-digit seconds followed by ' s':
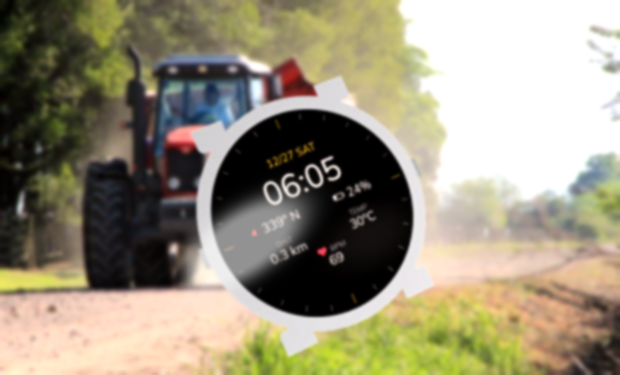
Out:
6 h 05 min
